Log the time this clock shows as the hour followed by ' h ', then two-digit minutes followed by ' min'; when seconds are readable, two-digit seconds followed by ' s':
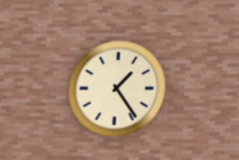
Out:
1 h 24 min
